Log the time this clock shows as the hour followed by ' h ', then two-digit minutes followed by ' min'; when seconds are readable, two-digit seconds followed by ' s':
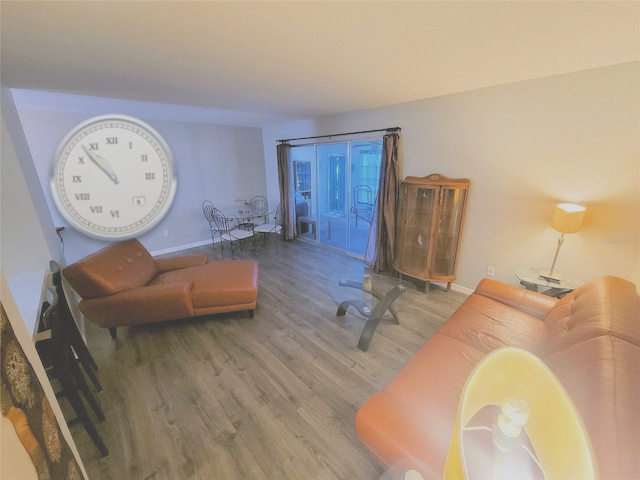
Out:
10 h 53 min
